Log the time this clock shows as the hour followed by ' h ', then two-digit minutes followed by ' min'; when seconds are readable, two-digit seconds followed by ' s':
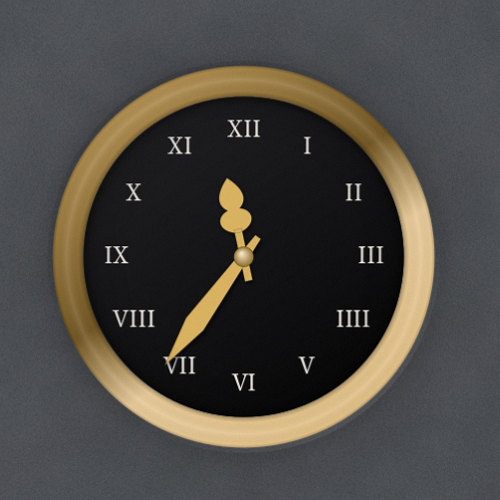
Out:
11 h 36 min
